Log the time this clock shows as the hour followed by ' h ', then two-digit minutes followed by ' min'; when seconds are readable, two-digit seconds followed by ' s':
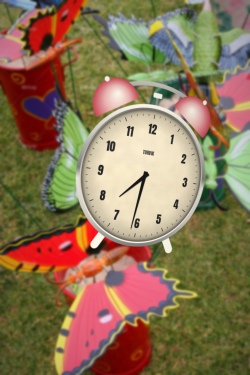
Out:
7 h 31 min
